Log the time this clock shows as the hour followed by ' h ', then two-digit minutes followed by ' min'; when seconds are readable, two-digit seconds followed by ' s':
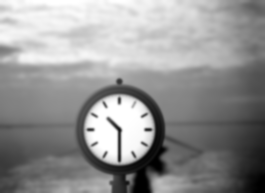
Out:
10 h 30 min
